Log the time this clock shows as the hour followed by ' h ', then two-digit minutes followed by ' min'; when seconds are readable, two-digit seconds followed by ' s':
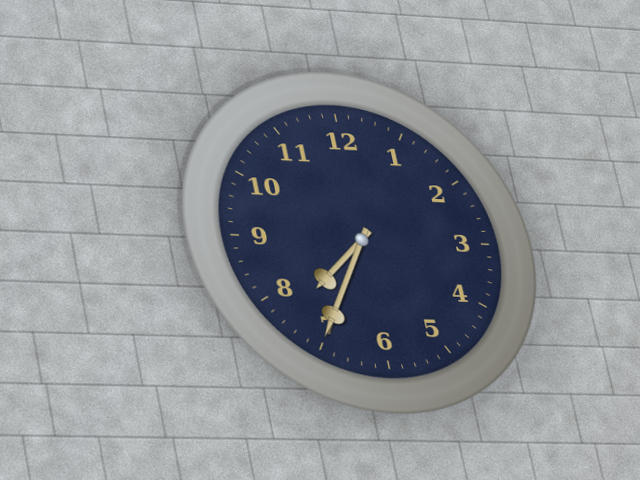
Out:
7 h 35 min
